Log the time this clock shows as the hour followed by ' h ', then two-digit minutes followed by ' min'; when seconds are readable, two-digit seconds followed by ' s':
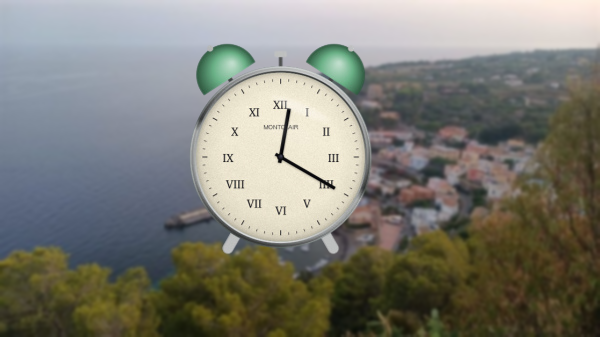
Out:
12 h 20 min
